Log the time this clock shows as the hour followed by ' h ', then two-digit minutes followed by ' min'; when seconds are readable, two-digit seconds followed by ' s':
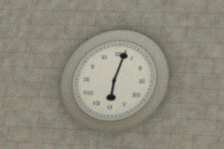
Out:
6 h 02 min
